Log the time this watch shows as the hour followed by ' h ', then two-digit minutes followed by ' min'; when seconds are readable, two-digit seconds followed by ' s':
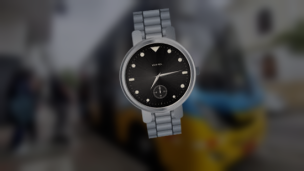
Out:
7 h 14 min
